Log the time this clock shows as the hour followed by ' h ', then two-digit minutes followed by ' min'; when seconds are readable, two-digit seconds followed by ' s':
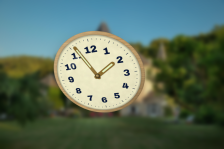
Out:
1 h 56 min
